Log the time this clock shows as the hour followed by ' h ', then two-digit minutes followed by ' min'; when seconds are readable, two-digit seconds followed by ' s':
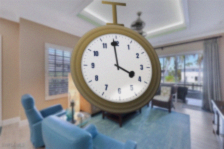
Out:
3 h 59 min
